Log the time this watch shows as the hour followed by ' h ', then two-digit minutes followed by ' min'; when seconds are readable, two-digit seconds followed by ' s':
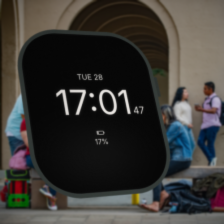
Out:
17 h 01 min 47 s
